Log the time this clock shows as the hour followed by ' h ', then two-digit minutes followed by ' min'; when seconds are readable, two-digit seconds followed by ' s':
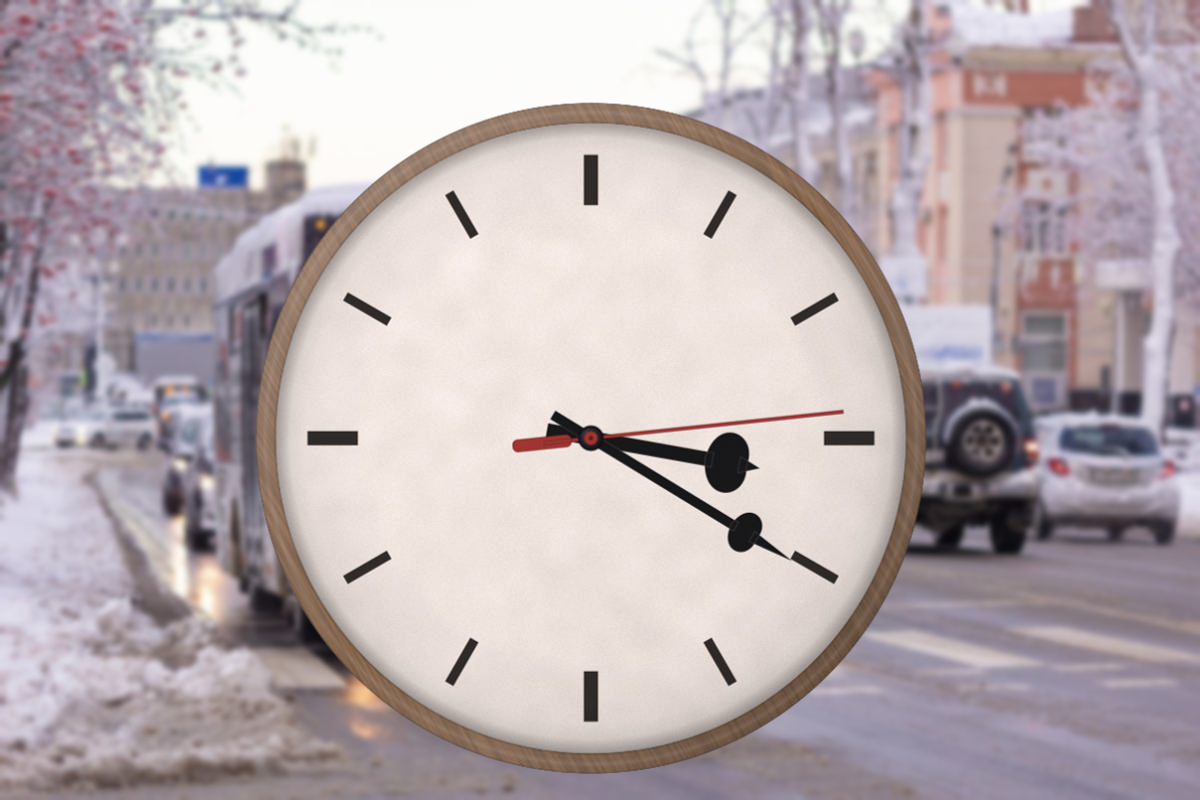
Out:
3 h 20 min 14 s
